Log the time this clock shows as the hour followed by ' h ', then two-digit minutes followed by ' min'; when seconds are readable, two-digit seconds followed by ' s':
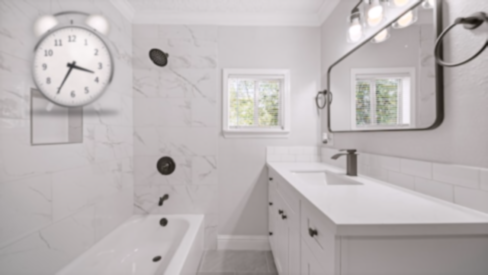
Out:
3 h 35 min
